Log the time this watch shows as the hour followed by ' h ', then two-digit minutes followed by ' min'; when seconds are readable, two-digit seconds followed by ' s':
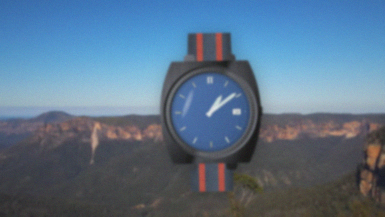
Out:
1 h 09 min
